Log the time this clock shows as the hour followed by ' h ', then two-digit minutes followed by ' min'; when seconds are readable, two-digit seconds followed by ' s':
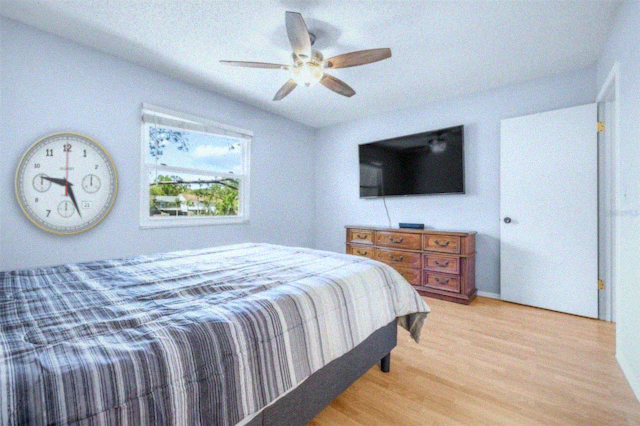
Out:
9 h 26 min
